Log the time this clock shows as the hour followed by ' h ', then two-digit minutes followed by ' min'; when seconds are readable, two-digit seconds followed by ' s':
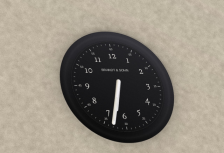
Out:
6 h 33 min
